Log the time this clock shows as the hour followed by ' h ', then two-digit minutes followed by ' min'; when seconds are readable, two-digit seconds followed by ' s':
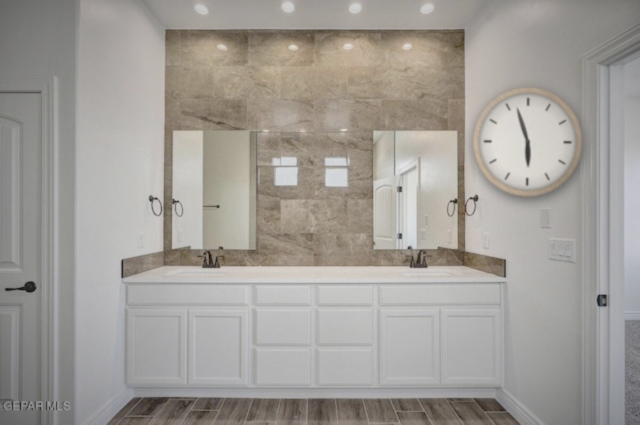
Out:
5 h 57 min
